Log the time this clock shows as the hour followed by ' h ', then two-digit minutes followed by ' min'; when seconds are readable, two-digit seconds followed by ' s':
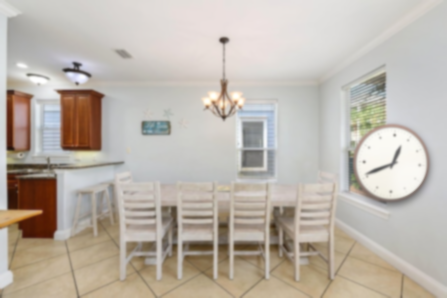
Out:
12 h 41 min
